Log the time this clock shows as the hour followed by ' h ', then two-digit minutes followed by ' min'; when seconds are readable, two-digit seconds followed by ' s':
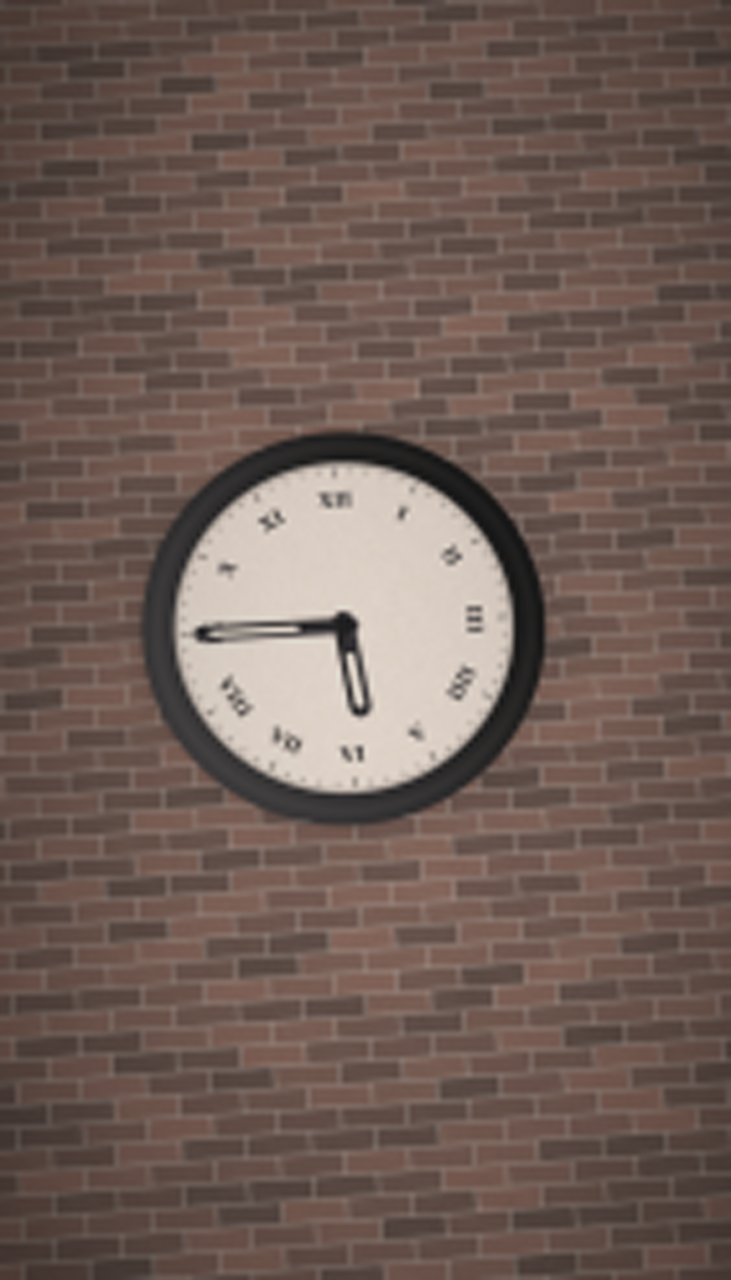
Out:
5 h 45 min
